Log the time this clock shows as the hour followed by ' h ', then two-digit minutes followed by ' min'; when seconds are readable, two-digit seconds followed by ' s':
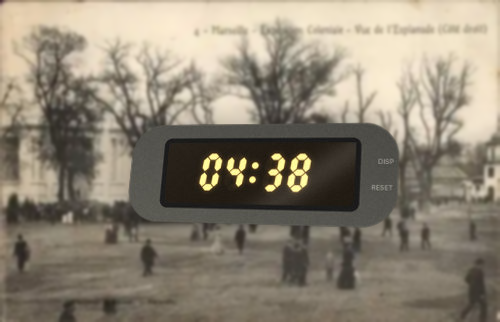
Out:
4 h 38 min
